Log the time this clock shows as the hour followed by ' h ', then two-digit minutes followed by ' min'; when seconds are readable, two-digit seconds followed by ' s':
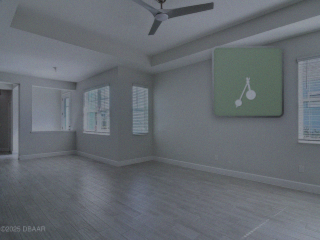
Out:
5 h 34 min
